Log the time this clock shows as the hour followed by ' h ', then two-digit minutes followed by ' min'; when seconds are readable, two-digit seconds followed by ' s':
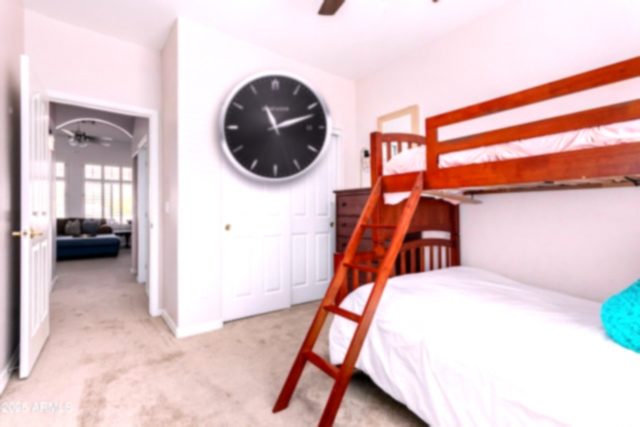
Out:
11 h 12 min
